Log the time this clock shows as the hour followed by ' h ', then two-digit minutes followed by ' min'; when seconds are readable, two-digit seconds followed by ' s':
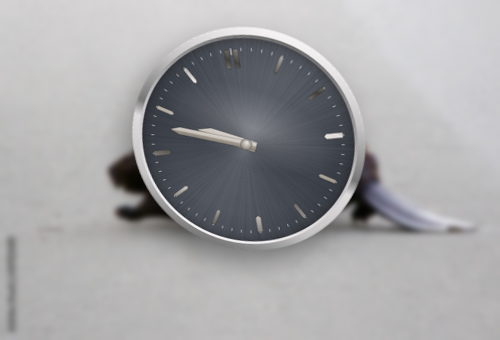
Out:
9 h 48 min
